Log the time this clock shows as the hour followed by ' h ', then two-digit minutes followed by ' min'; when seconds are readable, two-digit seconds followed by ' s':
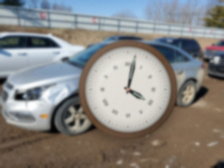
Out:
4 h 02 min
